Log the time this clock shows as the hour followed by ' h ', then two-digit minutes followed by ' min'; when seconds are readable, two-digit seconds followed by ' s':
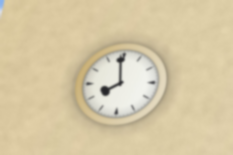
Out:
7 h 59 min
